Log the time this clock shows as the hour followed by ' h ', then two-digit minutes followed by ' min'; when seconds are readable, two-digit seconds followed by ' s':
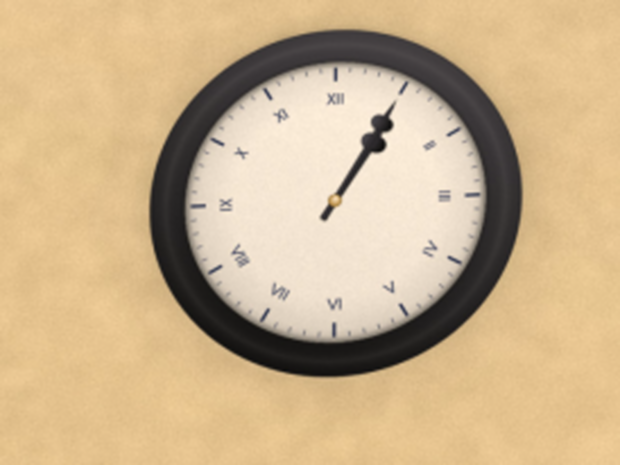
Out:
1 h 05 min
